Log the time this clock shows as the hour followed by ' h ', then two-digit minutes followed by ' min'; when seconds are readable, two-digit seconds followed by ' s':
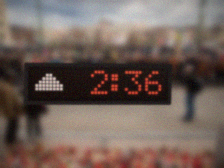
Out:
2 h 36 min
